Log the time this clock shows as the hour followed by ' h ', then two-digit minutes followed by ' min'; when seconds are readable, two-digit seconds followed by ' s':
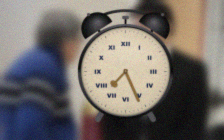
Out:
7 h 26 min
